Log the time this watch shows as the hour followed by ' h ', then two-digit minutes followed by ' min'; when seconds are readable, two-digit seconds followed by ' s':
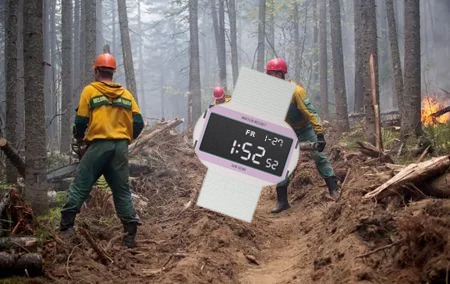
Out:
1 h 52 min 52 s
